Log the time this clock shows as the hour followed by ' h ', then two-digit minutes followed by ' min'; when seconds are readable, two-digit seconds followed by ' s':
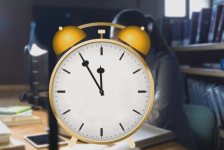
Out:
11 h 55 min
